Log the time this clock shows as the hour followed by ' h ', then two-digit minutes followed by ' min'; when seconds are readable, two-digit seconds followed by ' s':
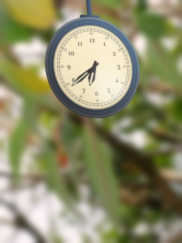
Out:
6 h 39 min
